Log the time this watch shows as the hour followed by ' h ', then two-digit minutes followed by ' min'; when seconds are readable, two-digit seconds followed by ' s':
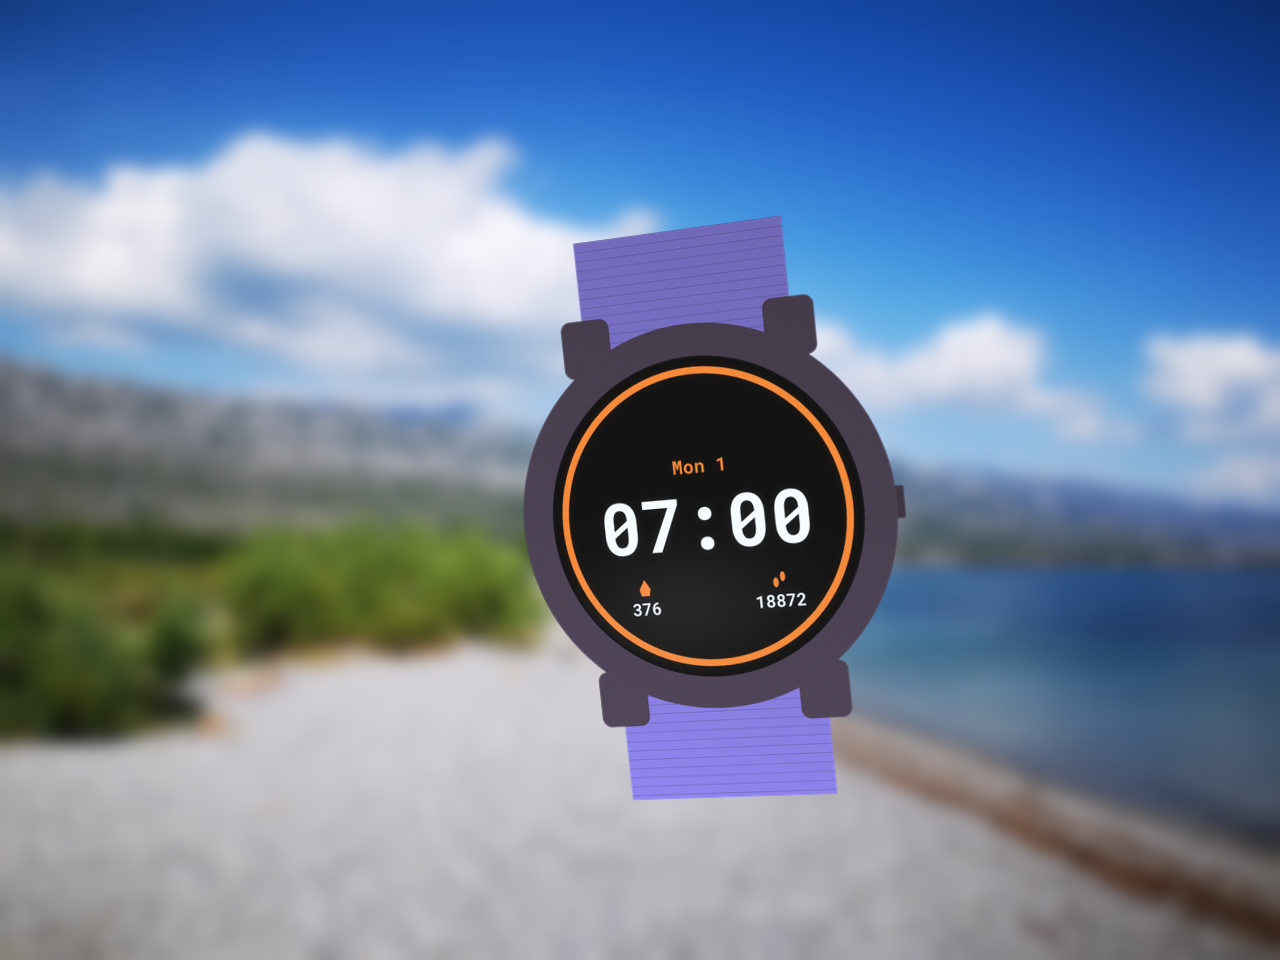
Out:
7 h 00 min
